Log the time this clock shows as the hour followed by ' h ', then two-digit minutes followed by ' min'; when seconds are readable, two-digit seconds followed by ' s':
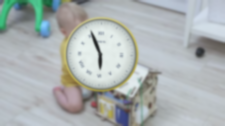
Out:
5 h 56 min
